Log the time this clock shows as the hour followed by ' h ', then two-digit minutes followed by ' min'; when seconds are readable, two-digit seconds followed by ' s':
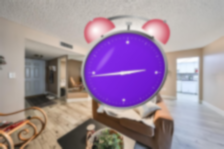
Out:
2 h 44 min
